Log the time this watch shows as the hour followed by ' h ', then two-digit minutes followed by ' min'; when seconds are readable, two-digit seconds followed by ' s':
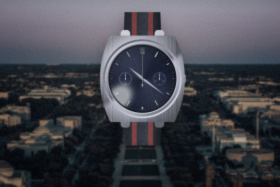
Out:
10 h 21 min
